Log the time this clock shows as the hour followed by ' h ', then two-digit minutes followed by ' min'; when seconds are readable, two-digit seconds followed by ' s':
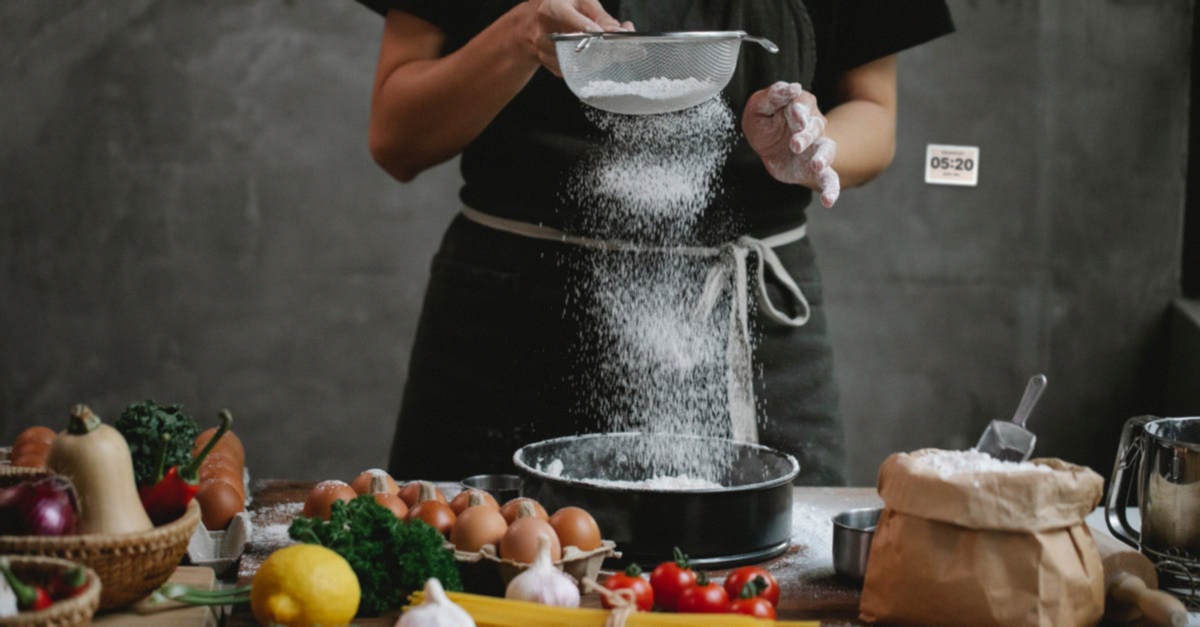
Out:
5 h 20 min
